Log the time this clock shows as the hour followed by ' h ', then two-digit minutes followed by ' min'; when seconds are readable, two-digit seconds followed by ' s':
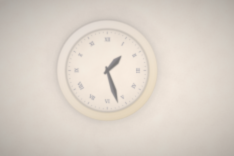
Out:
1 h 27 min
